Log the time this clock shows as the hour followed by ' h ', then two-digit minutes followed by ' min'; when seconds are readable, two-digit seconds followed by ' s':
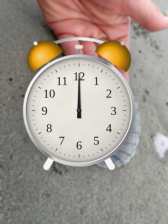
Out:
12 h 00 min
